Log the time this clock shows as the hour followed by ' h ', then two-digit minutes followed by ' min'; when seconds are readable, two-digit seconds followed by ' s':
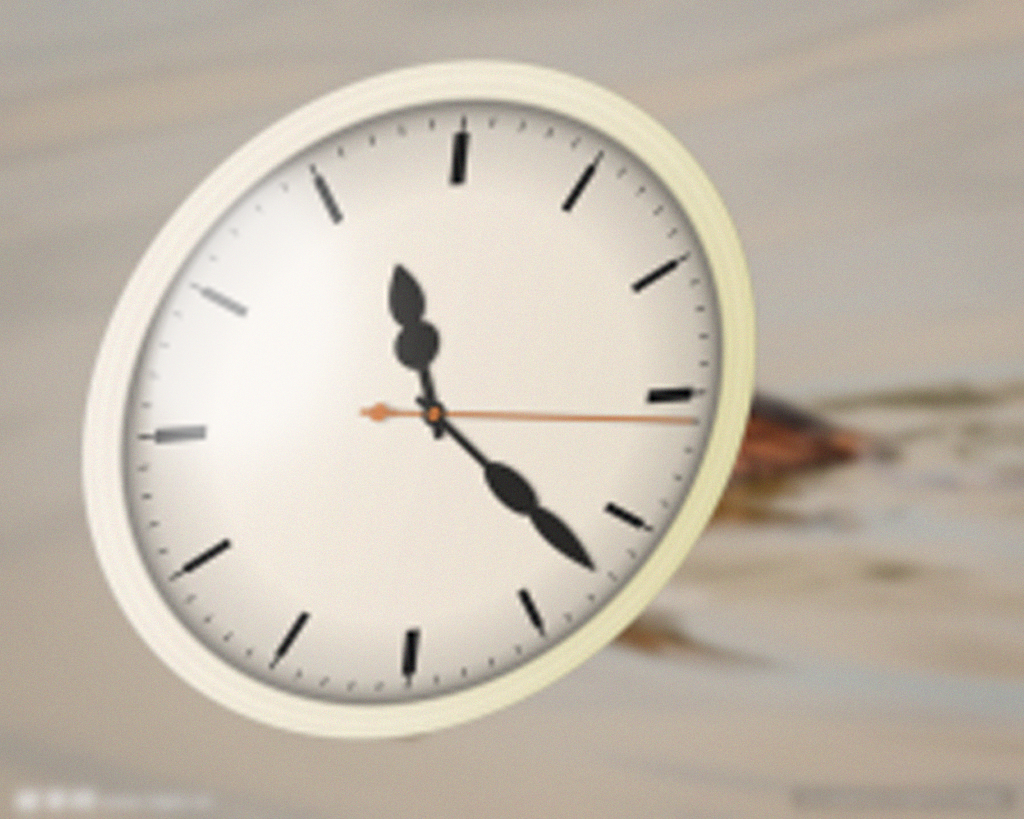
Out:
11 h 22 min 16 s
